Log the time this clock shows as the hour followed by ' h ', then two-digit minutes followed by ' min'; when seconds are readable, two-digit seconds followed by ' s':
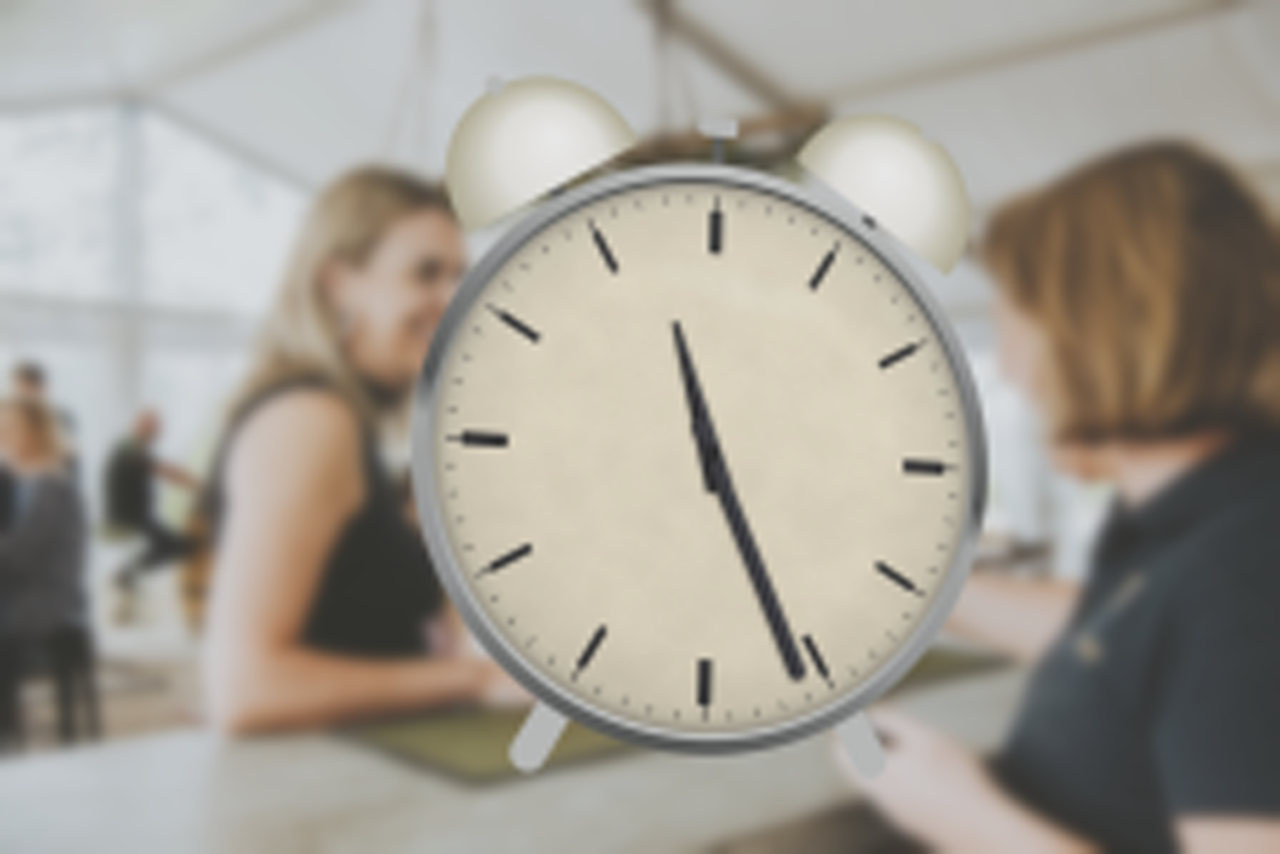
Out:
11 h 26 min
